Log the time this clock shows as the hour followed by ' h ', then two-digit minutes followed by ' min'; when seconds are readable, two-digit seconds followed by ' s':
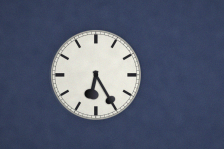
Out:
6 h 25 min
